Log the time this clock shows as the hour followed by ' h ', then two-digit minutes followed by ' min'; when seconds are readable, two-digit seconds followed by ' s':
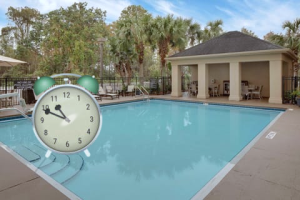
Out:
10 h 49 min
